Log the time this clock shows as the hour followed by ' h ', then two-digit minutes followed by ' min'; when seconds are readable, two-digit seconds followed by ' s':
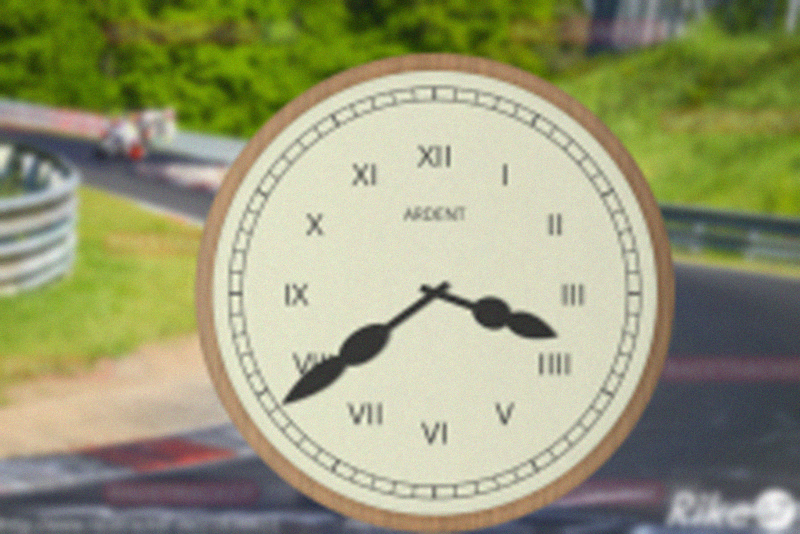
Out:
3 h 39 min
